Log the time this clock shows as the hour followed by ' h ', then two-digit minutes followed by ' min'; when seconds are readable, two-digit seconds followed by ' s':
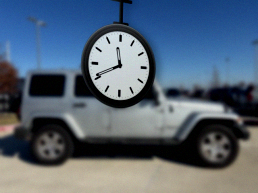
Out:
11 h 41 min
